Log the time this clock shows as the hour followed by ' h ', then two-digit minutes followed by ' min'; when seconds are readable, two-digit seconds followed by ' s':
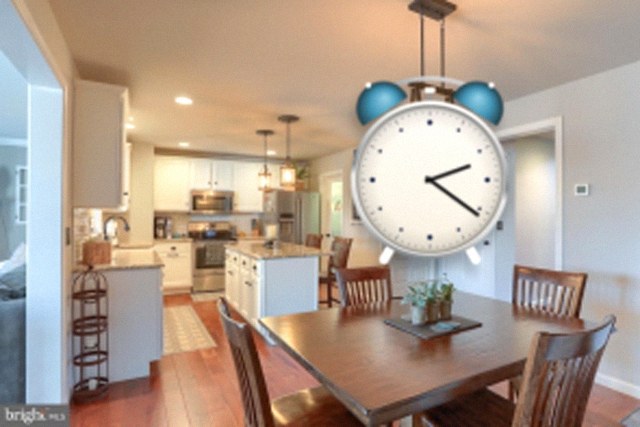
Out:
2 h 21 min
